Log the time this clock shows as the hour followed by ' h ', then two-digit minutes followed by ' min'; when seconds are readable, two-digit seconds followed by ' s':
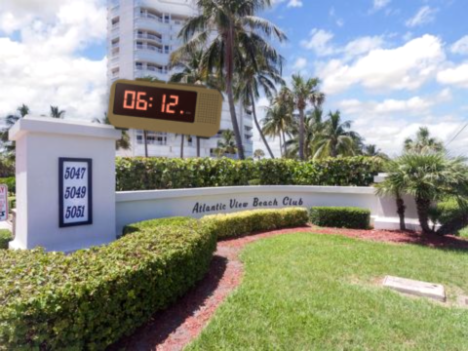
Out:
6 h 12 min
